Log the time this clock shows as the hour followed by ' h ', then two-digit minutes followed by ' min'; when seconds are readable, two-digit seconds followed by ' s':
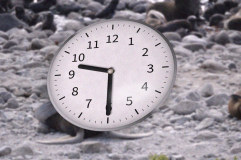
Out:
9 h 30 min
